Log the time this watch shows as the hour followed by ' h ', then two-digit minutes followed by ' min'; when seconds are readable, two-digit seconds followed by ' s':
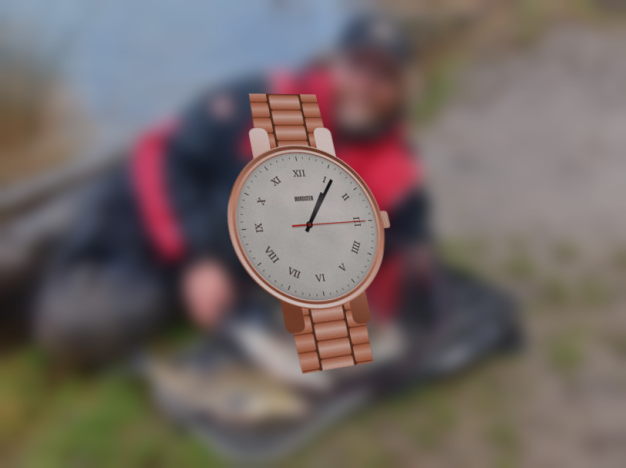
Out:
1 h 06 min 15 s
